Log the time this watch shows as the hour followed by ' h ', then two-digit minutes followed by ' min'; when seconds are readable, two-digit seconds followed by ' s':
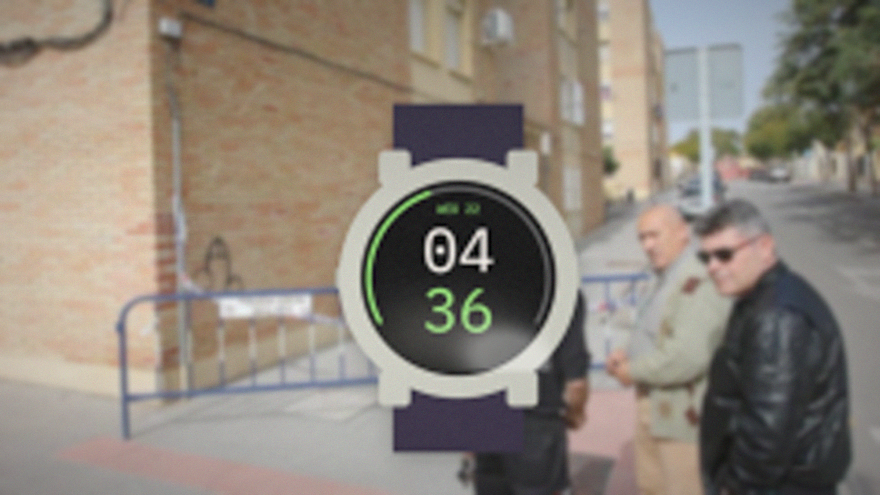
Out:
4 h 36 min
